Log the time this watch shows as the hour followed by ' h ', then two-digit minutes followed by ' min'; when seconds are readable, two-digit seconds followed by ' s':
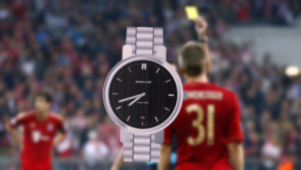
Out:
7 h 42 min
